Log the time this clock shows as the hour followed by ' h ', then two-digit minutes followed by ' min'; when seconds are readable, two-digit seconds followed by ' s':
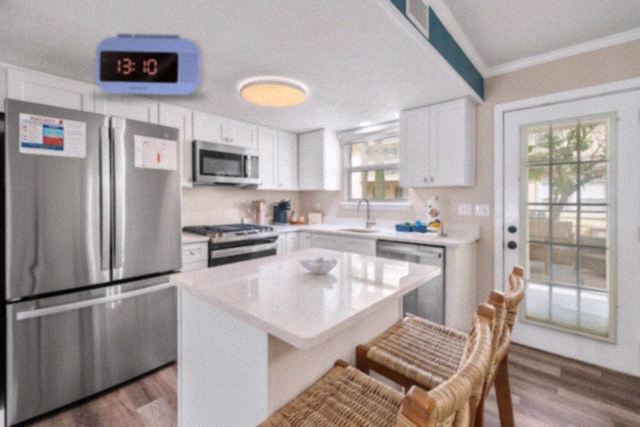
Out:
13 h 10 min
